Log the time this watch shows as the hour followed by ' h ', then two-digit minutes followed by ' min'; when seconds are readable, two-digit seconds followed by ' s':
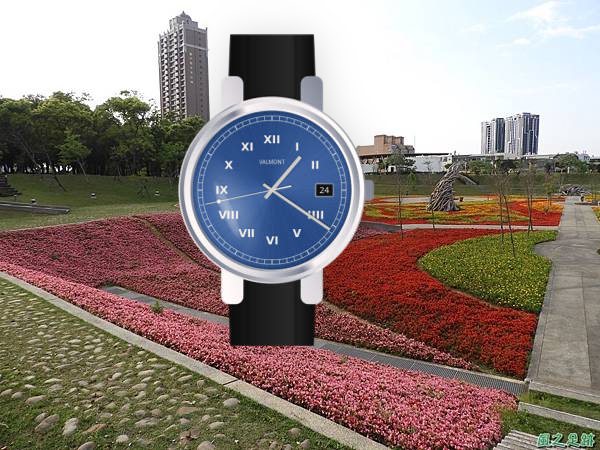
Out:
1 h 20 min 43 s
